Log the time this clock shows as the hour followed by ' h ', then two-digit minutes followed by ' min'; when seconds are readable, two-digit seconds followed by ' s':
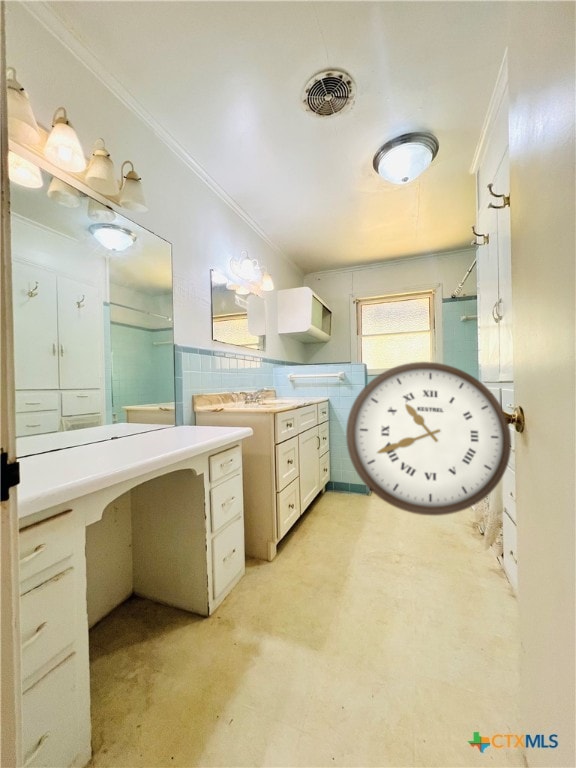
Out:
10 h 41 min
